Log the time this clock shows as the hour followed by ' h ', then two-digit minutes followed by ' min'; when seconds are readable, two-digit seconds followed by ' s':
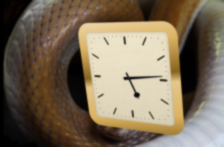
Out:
5 h 14 min
